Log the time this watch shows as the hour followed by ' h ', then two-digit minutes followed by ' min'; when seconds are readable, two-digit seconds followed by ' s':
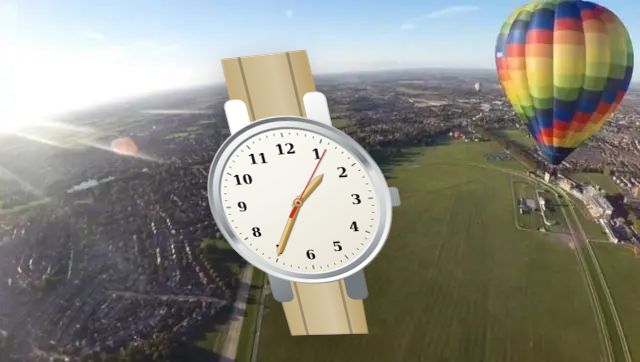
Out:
1 h 35 min 06 s
